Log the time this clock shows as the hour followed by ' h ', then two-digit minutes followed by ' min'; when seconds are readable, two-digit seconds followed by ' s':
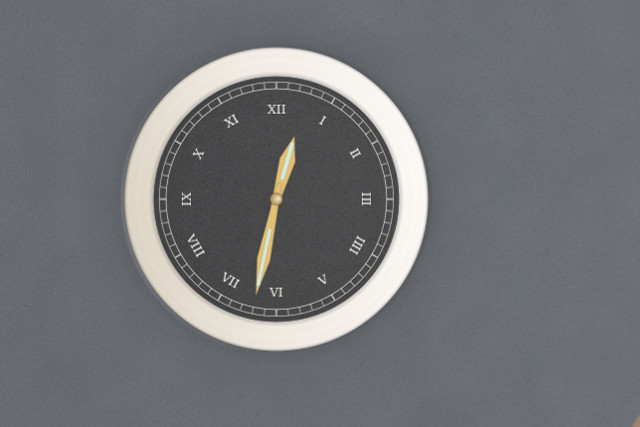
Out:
12 h 32 min
